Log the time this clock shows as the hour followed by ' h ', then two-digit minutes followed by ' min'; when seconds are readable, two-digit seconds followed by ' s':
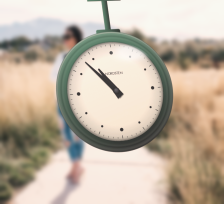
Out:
10 h 53 min
